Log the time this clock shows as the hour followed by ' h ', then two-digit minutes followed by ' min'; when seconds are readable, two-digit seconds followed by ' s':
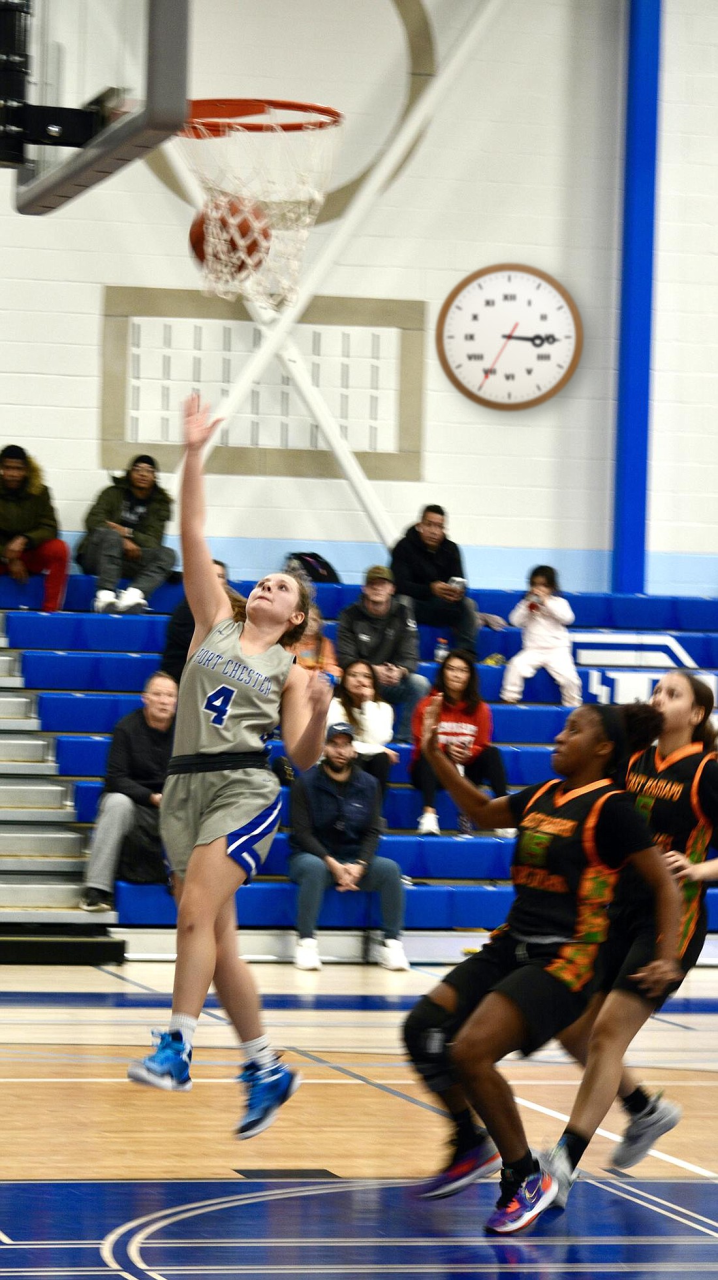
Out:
3 h 15 min 35 s
